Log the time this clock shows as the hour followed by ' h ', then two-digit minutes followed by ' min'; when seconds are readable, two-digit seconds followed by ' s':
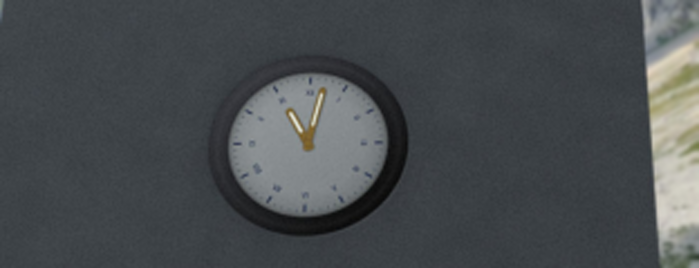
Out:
11 h 02 min
